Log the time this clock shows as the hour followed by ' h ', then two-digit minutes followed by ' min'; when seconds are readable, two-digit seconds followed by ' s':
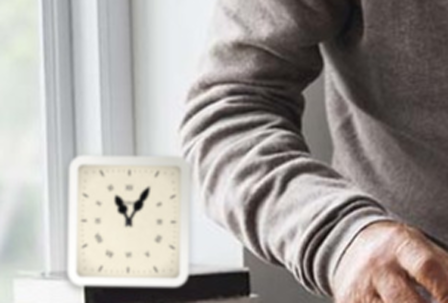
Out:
11 h 05 min
